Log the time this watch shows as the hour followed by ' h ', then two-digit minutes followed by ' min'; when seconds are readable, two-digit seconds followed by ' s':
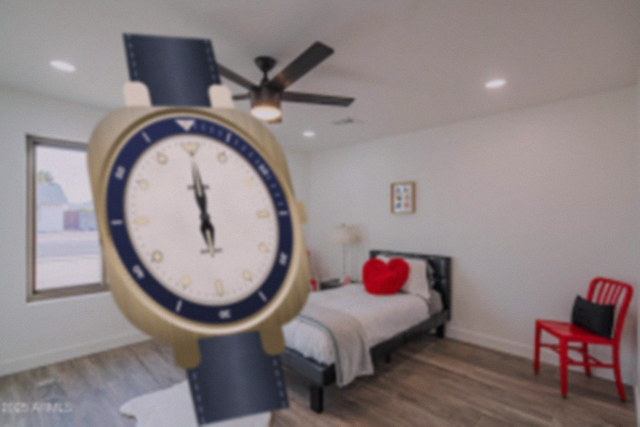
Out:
6 h 00 min
